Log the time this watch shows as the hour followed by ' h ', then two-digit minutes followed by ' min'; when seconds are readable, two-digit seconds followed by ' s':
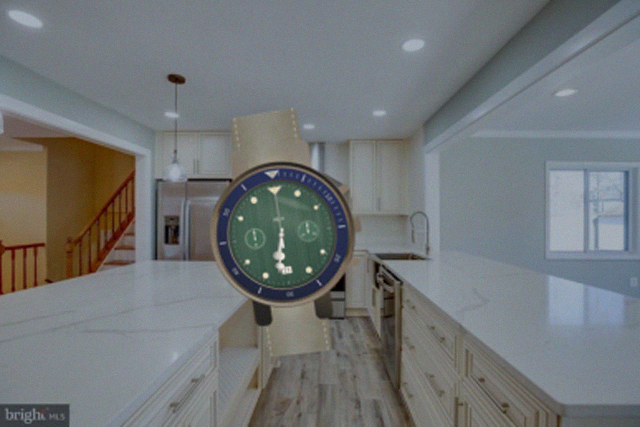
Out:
6 h 32 min
